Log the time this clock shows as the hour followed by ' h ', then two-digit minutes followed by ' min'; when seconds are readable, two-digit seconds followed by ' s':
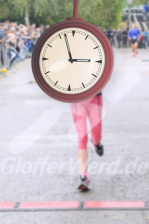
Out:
2 h 57 min
